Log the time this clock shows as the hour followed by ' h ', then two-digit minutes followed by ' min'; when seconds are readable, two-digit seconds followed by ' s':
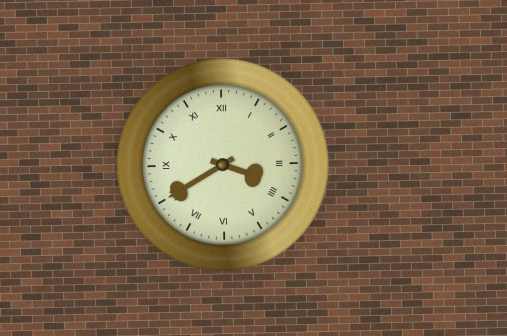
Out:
3 h 40 min
